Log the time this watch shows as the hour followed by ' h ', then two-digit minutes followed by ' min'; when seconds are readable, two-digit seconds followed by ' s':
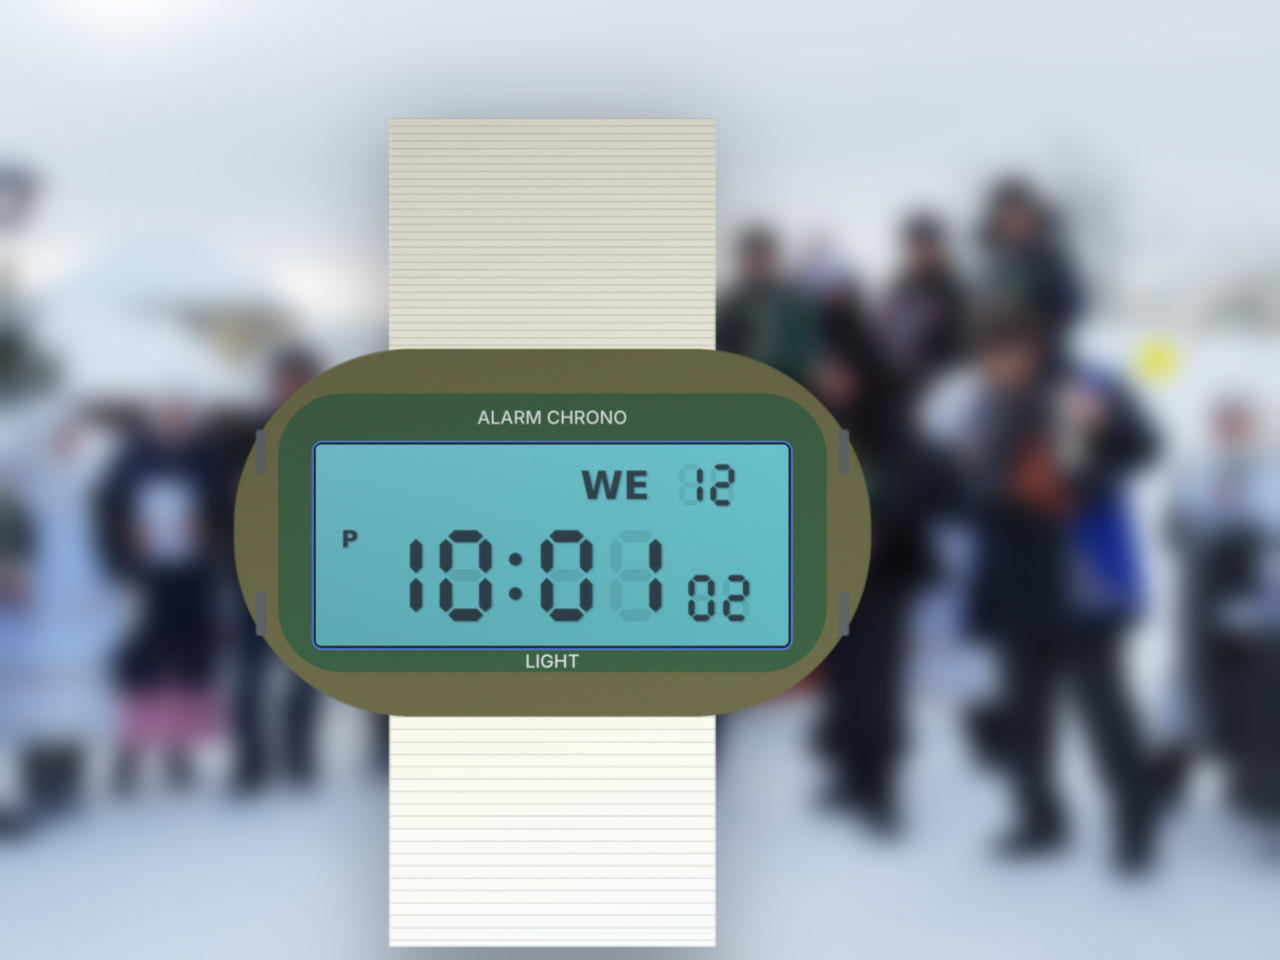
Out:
10 h 01 min 02 s
